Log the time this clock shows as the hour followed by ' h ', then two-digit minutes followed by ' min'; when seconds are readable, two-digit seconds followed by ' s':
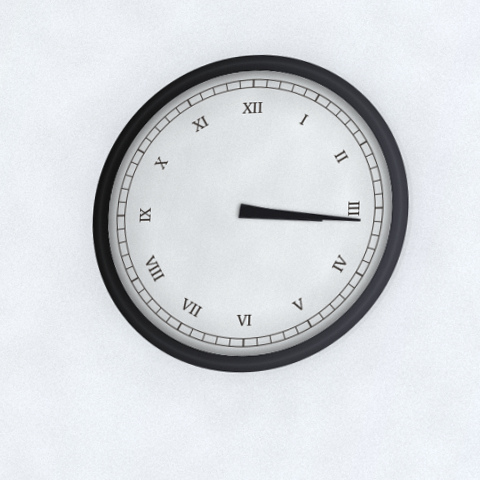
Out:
3 h 16 min
